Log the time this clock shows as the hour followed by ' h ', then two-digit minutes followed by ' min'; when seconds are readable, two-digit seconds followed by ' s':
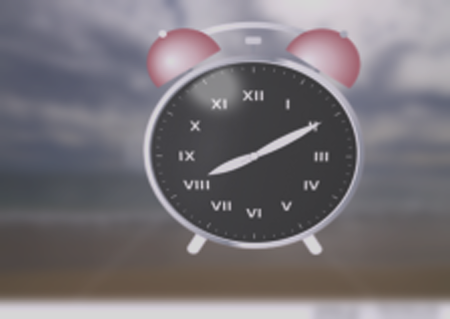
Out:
8 h 10 min
